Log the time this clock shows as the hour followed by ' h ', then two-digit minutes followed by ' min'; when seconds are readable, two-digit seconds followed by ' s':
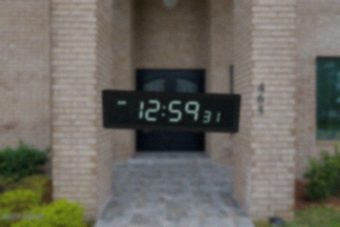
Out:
12 h 59 min 31 s
